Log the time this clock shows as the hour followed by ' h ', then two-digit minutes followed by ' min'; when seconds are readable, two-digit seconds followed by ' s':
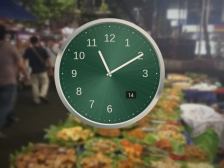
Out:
11 h 10 min
